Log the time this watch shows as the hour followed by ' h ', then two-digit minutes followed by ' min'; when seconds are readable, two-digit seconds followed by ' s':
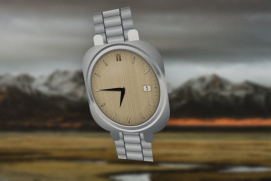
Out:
6 h 45 min
